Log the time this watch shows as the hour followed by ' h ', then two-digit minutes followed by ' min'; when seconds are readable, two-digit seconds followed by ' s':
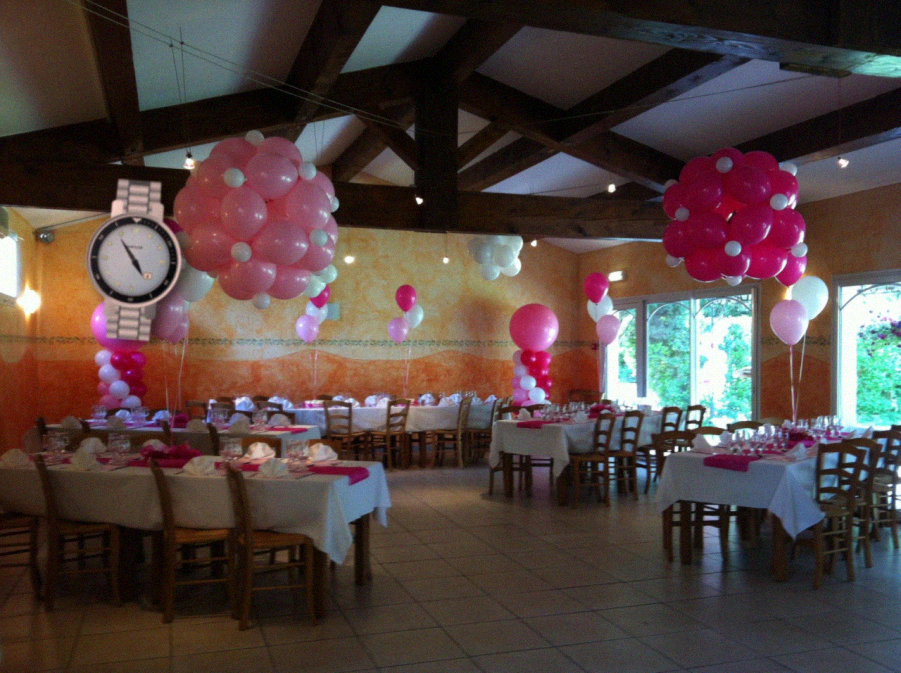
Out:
4 h 54 min
